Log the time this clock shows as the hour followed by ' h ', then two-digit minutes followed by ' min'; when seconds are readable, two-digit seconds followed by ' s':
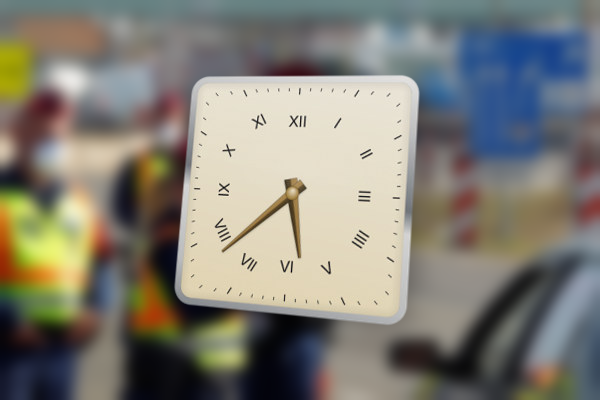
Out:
5 h 38 min
